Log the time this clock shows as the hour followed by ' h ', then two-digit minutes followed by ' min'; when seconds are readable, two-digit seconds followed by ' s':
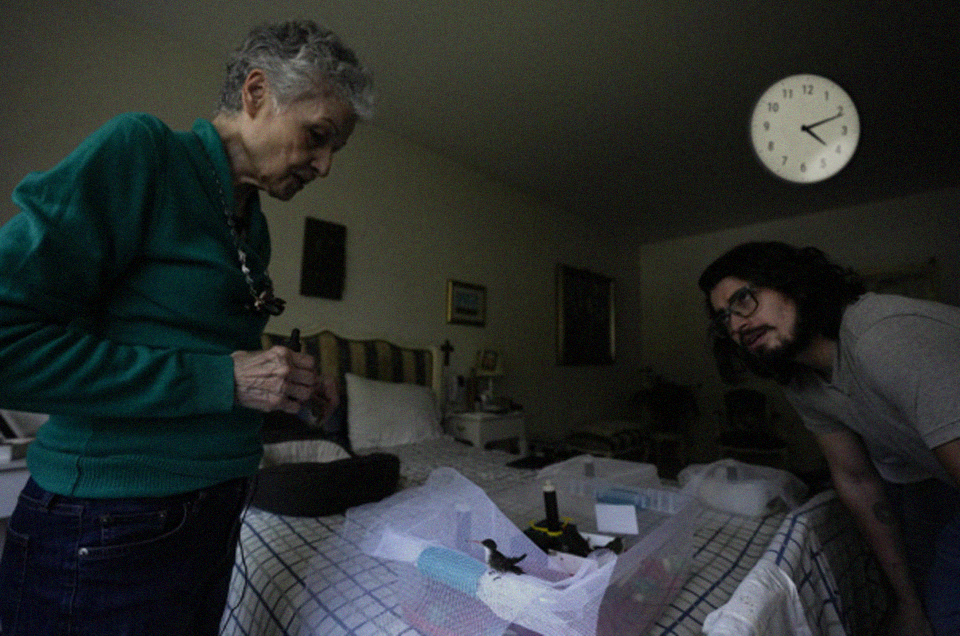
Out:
4 h 11 min
